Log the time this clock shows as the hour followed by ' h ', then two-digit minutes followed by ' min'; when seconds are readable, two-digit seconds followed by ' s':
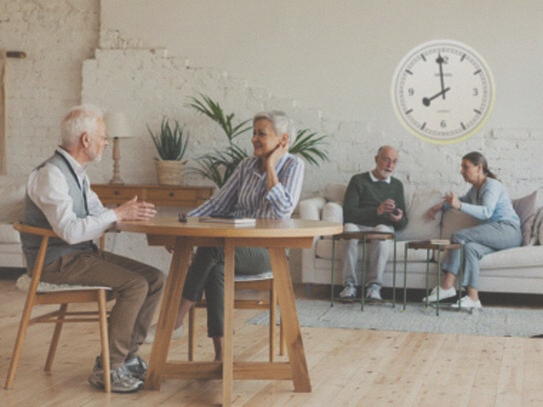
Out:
7 h 59 min
